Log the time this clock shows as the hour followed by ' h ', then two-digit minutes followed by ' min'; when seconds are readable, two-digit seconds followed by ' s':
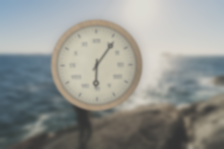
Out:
6 h 06 min
